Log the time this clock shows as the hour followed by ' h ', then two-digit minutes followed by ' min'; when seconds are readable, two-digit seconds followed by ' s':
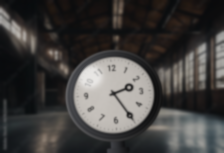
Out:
2 h 25 min
